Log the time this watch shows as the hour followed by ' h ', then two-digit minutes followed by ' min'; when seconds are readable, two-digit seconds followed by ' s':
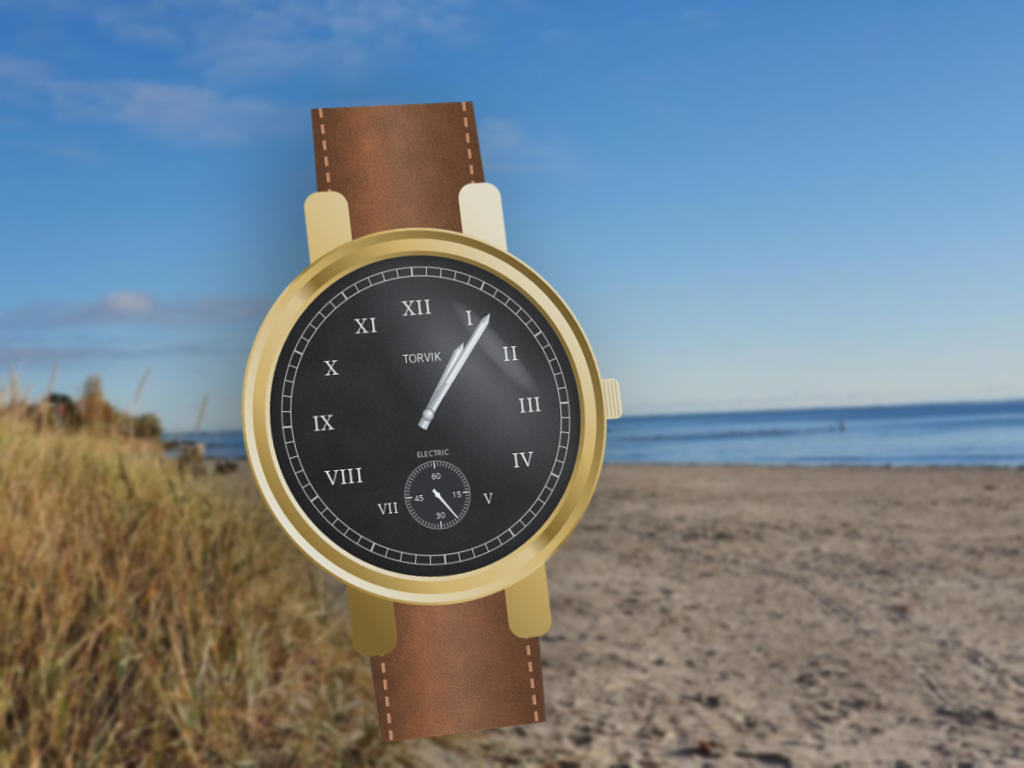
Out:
1 h 06 min 24 s
